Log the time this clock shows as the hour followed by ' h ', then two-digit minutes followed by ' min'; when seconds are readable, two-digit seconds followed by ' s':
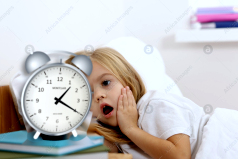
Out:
1 h 20 min
